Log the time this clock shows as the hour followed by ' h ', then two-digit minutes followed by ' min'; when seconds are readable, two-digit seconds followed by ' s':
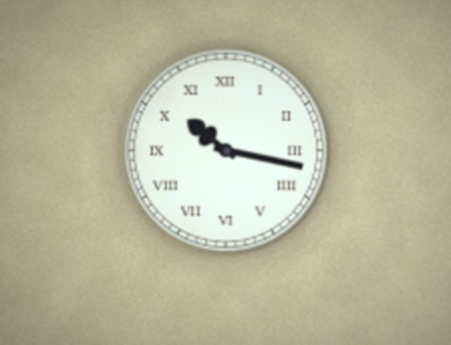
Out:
10 h 17 min
